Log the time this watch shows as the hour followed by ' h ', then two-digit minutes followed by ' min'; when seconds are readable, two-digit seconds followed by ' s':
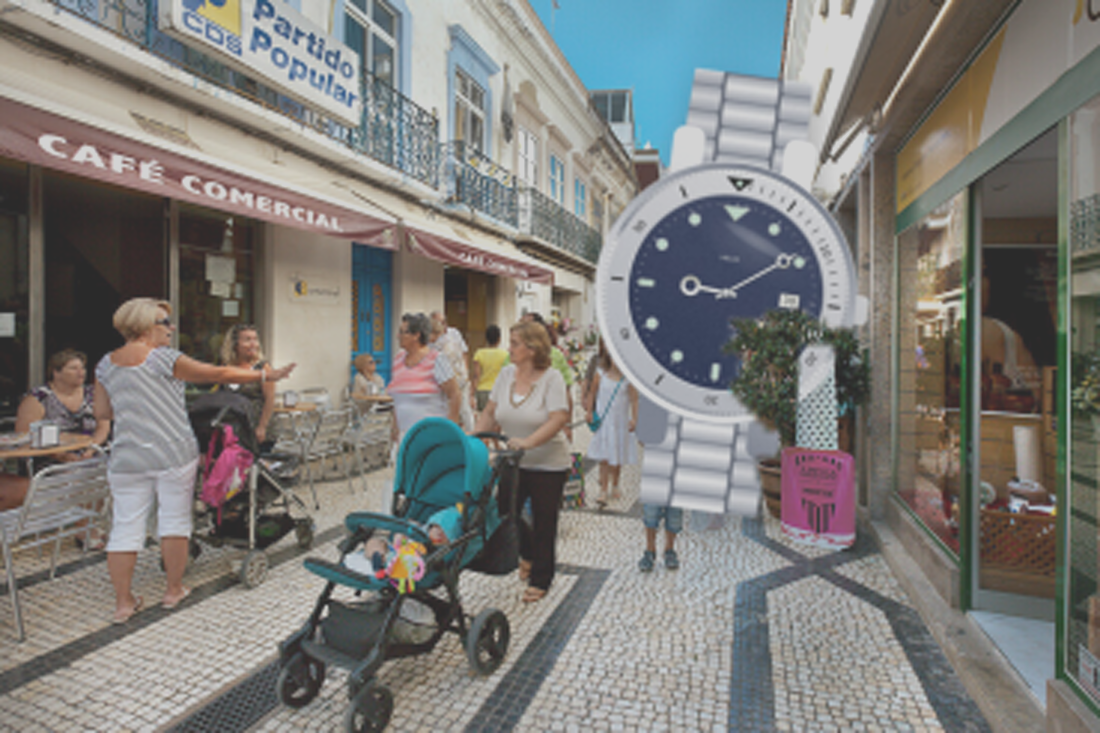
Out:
9 h 09 min
